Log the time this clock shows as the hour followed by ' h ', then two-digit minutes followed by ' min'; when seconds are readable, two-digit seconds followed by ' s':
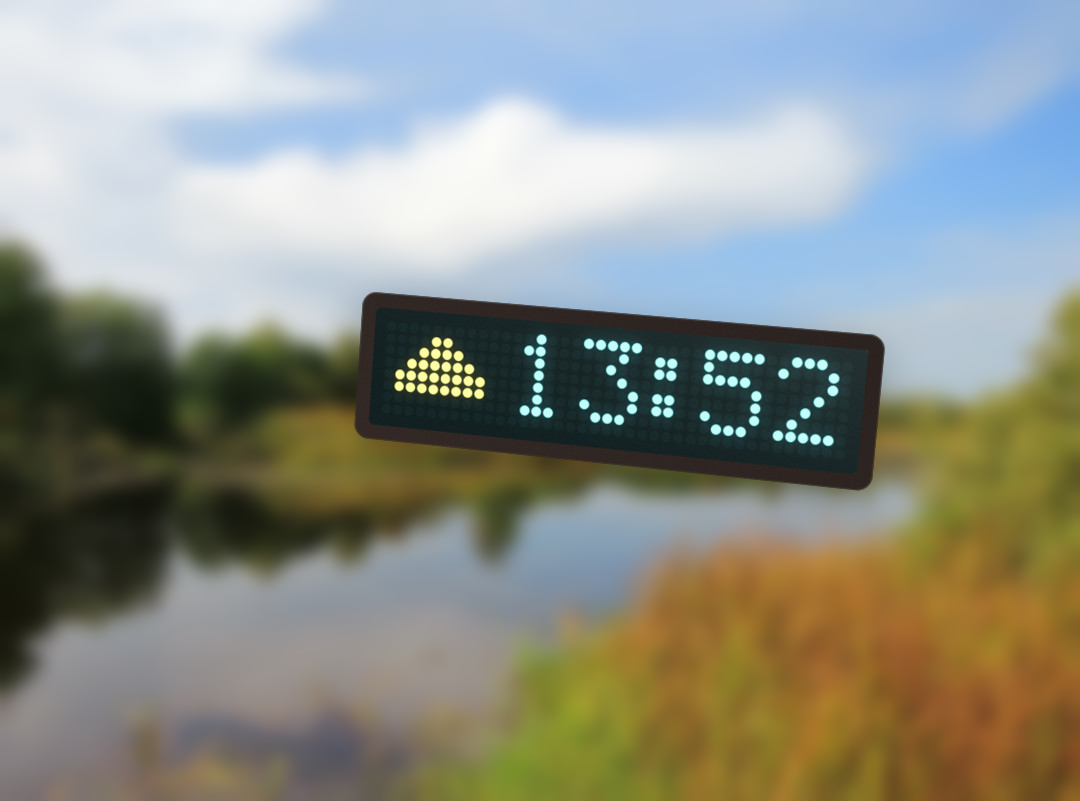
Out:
13 h 52 min
